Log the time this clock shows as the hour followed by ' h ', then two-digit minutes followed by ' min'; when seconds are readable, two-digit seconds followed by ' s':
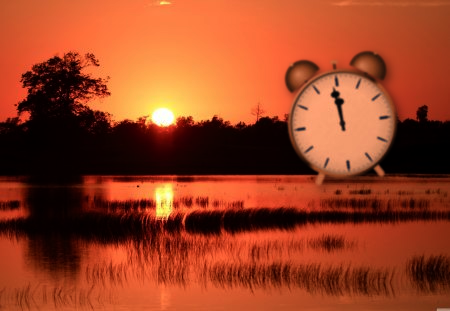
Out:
11 h 59 min
